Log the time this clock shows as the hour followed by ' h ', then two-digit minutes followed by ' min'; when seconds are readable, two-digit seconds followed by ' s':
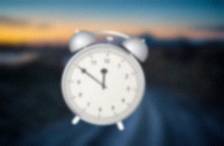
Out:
11 h 50 min
